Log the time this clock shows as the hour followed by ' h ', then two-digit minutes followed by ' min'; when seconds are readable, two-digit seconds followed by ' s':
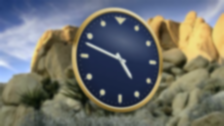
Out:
4 h 48 min
